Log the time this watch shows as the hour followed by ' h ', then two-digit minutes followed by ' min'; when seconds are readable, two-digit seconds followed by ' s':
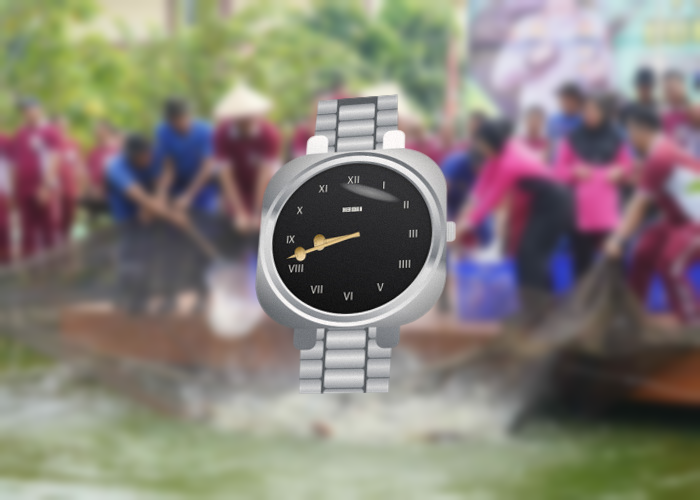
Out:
8 h 42 min
